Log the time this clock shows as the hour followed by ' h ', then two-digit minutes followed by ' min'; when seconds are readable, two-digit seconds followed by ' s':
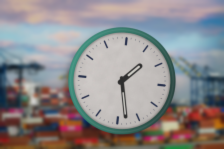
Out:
1 h 28 min
